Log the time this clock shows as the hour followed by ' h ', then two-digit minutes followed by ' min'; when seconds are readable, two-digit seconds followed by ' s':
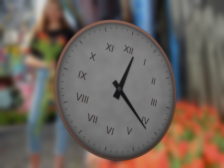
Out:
12 h 21 min
